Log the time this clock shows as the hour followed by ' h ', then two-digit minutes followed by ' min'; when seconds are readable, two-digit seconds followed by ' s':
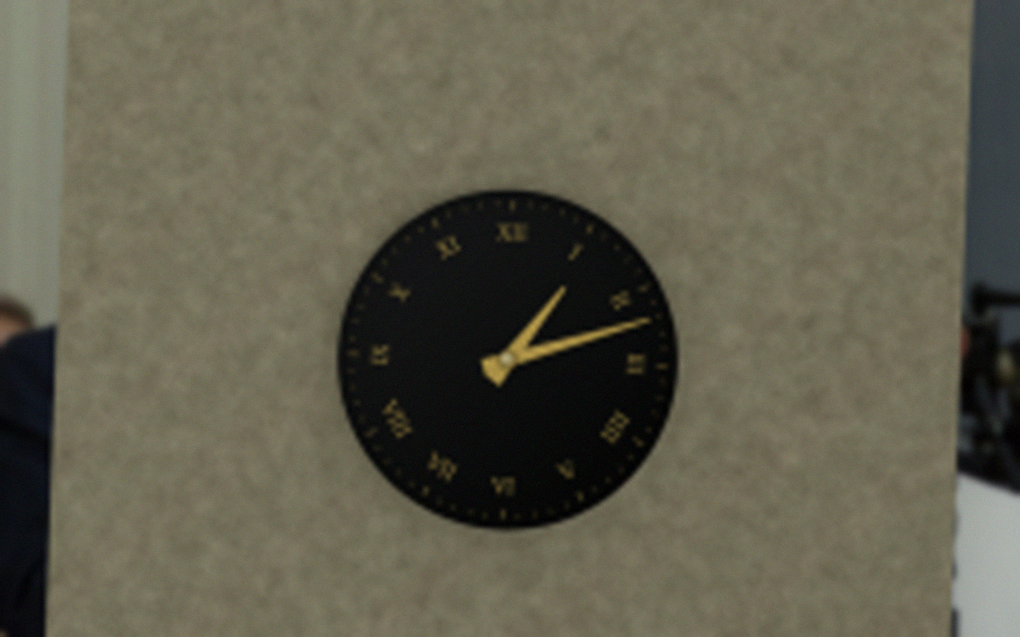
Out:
1 h 12 min
